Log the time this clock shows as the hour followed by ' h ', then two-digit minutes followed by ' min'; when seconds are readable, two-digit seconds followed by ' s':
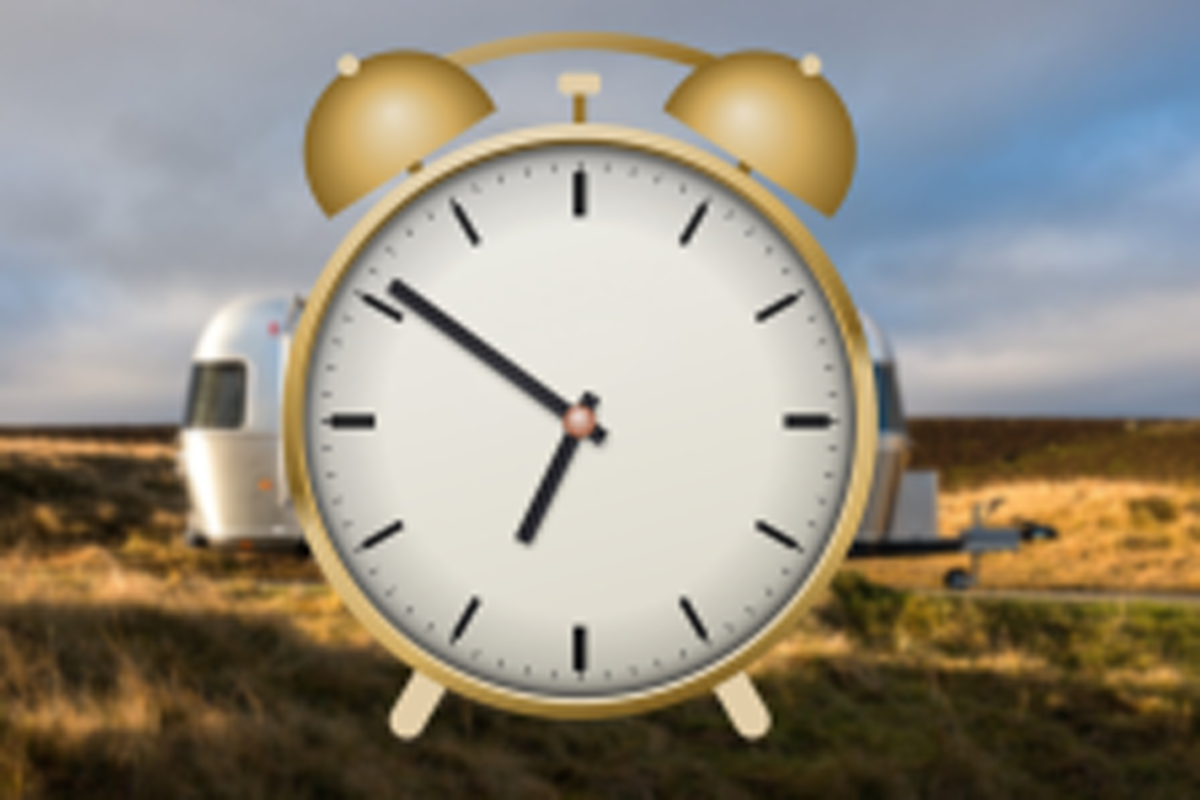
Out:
6 h 51 min
